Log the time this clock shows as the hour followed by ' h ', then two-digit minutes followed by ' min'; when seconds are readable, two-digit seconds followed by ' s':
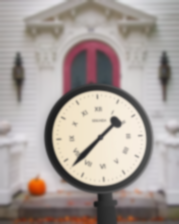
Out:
1 h 38 min
